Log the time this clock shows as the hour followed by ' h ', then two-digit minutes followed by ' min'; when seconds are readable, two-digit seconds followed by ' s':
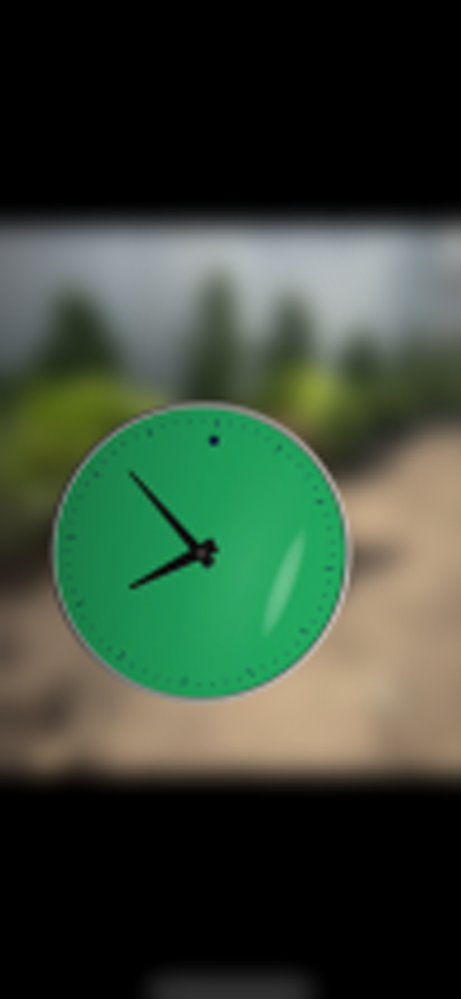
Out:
7 h 52 min
